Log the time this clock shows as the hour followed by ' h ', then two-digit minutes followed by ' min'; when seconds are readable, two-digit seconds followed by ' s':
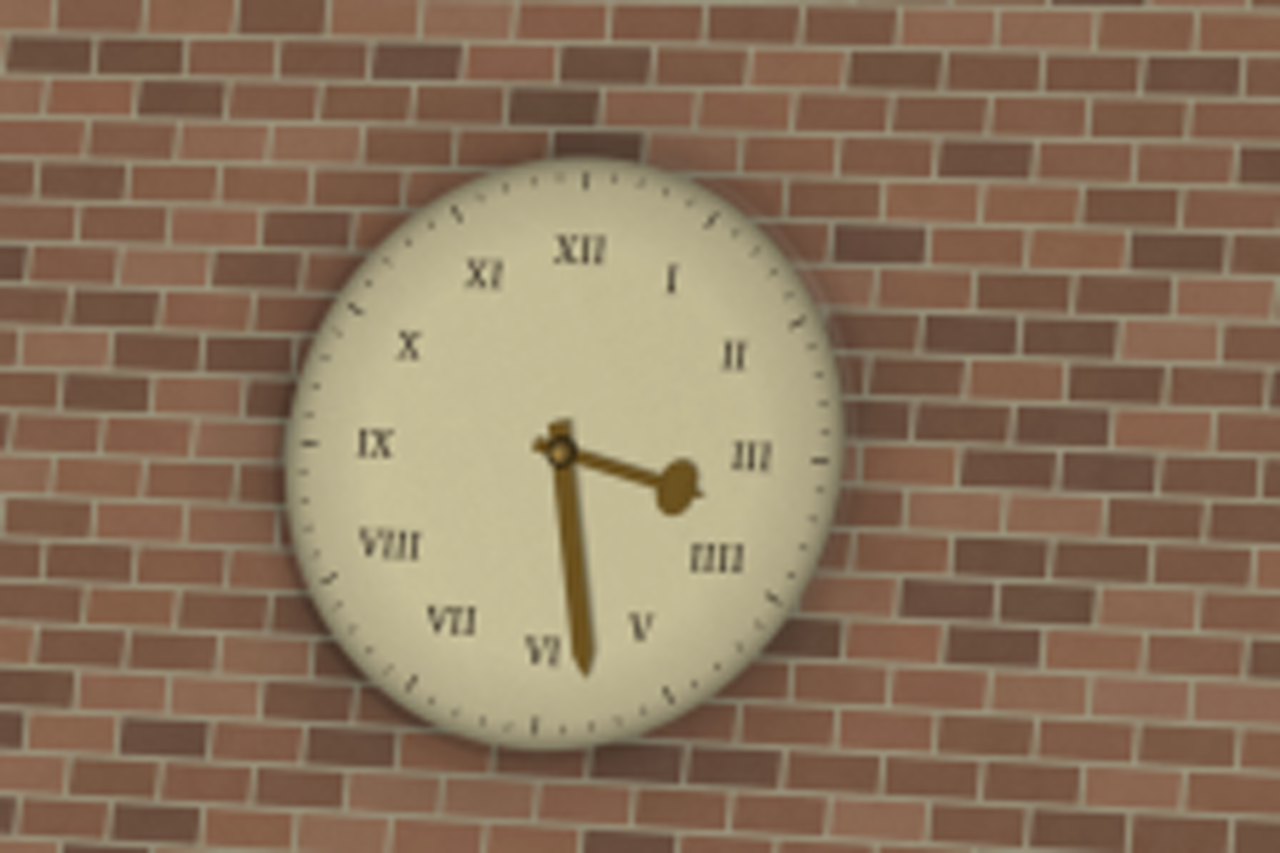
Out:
3 h 28 min
